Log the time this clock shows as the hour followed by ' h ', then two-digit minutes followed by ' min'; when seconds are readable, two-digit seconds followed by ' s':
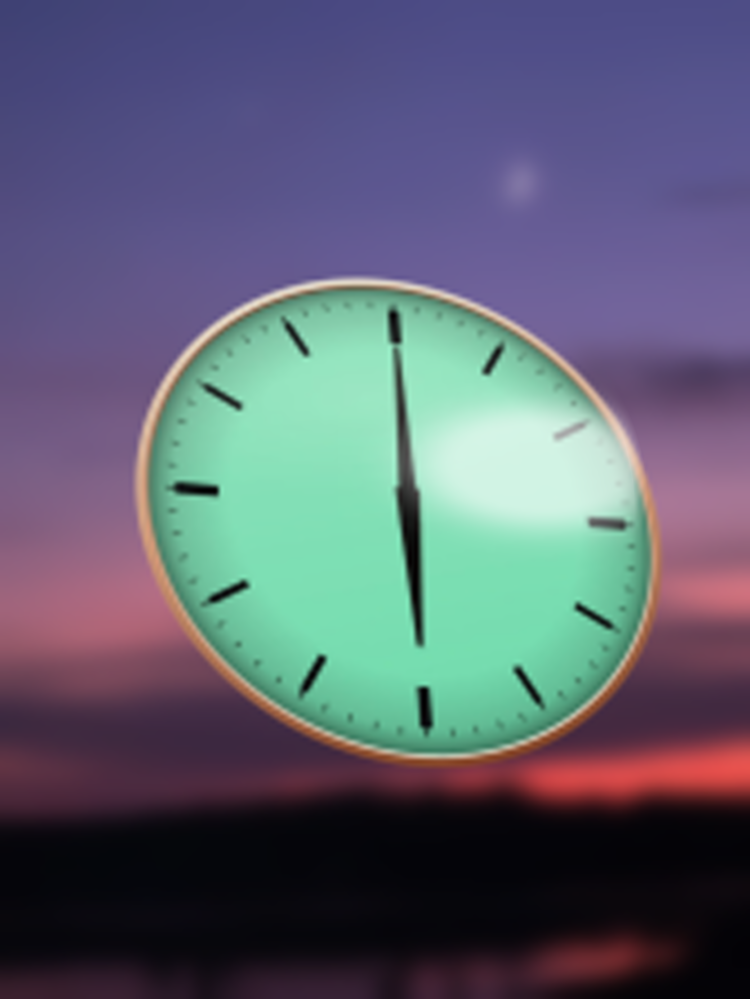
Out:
6 h 00 min
